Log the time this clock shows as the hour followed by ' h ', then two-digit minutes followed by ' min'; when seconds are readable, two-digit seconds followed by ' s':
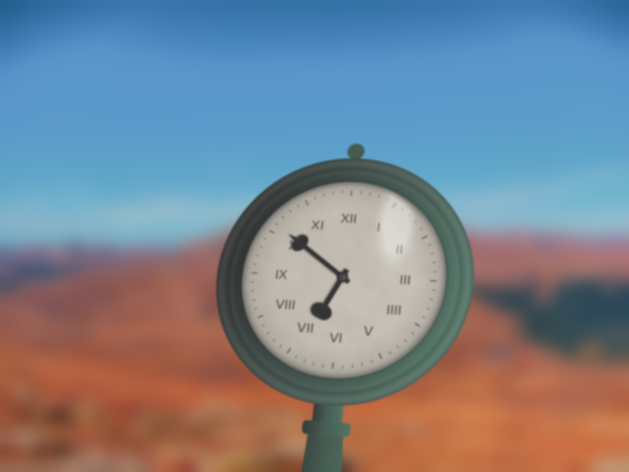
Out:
6 h 51 min
